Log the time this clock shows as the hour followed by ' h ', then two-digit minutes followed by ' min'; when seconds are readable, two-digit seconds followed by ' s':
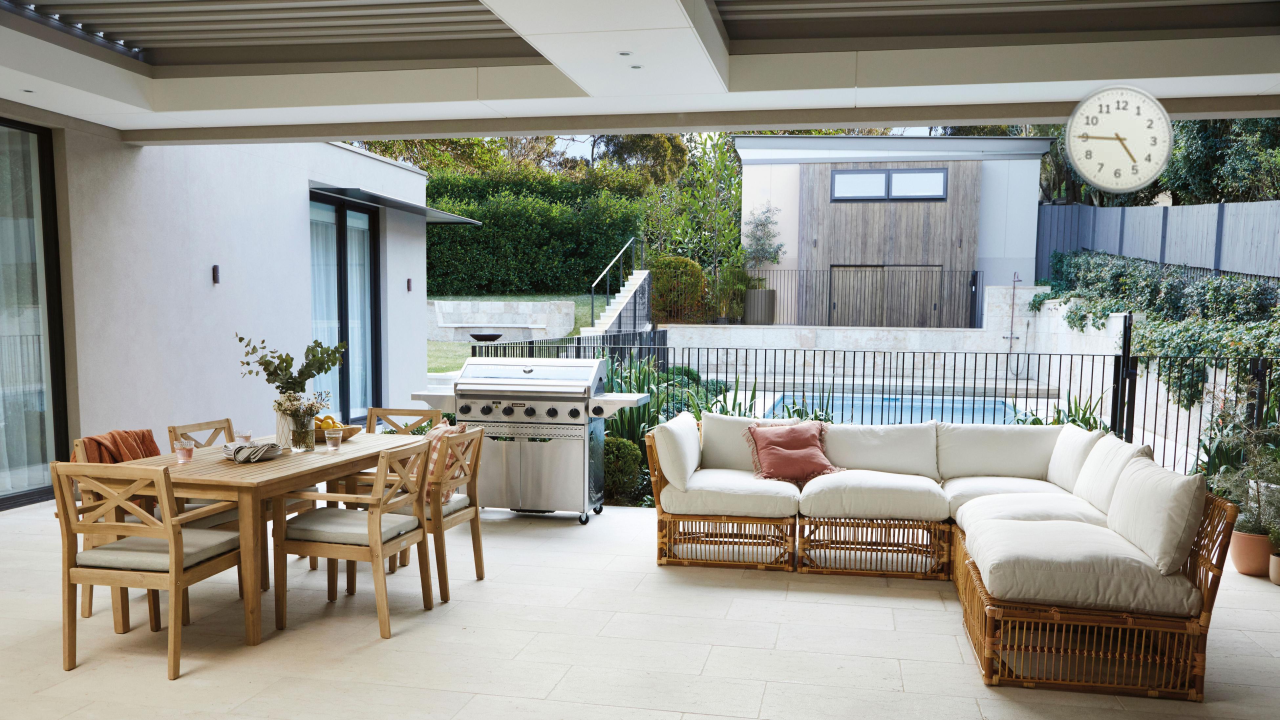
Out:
4 h 45 min
